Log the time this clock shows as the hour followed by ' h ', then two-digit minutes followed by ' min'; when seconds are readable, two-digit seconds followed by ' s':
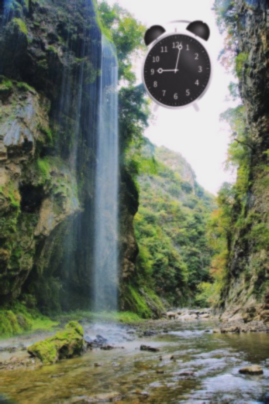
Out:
9 h 02 min
